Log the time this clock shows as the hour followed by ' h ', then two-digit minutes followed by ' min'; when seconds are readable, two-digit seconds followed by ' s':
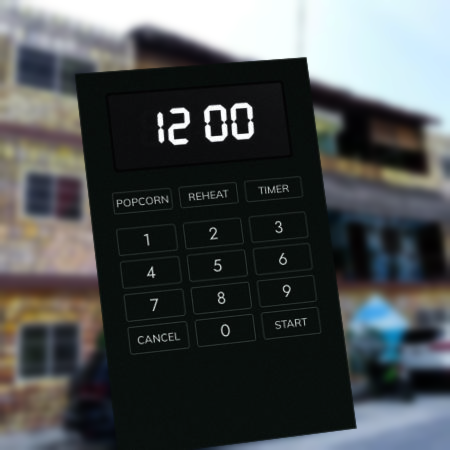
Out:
12 h 00 min
